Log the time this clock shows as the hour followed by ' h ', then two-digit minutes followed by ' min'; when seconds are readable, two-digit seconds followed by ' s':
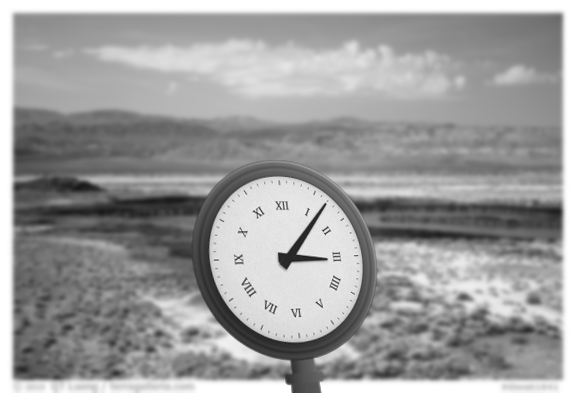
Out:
3 h 07 min
